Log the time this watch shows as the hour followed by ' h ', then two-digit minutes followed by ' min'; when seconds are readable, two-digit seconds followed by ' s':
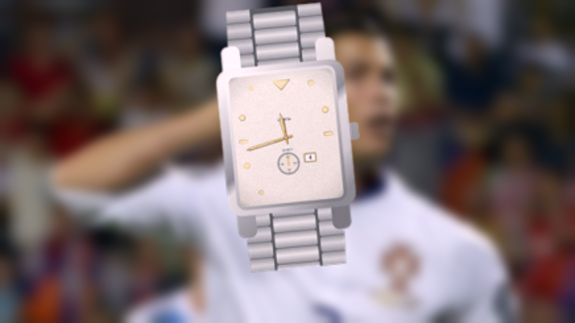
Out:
11 h 43 min
